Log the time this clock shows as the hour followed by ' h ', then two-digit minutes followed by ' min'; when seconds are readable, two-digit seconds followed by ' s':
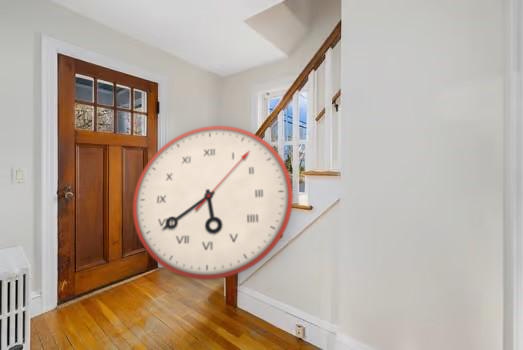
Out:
5 h 39 min 07 s
